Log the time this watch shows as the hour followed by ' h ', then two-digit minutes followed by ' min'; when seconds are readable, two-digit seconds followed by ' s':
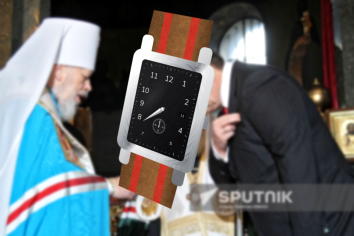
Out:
7 h 38 min
